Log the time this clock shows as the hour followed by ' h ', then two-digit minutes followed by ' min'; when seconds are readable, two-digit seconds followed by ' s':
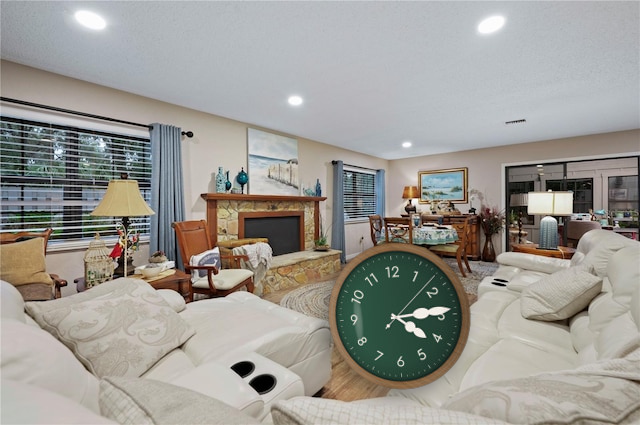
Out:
4 h 14 min 08 s
